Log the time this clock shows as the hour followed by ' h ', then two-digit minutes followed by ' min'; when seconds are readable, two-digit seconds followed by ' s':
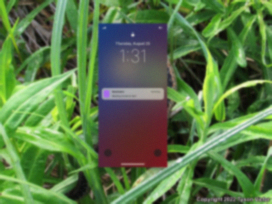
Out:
1 h 31 min
